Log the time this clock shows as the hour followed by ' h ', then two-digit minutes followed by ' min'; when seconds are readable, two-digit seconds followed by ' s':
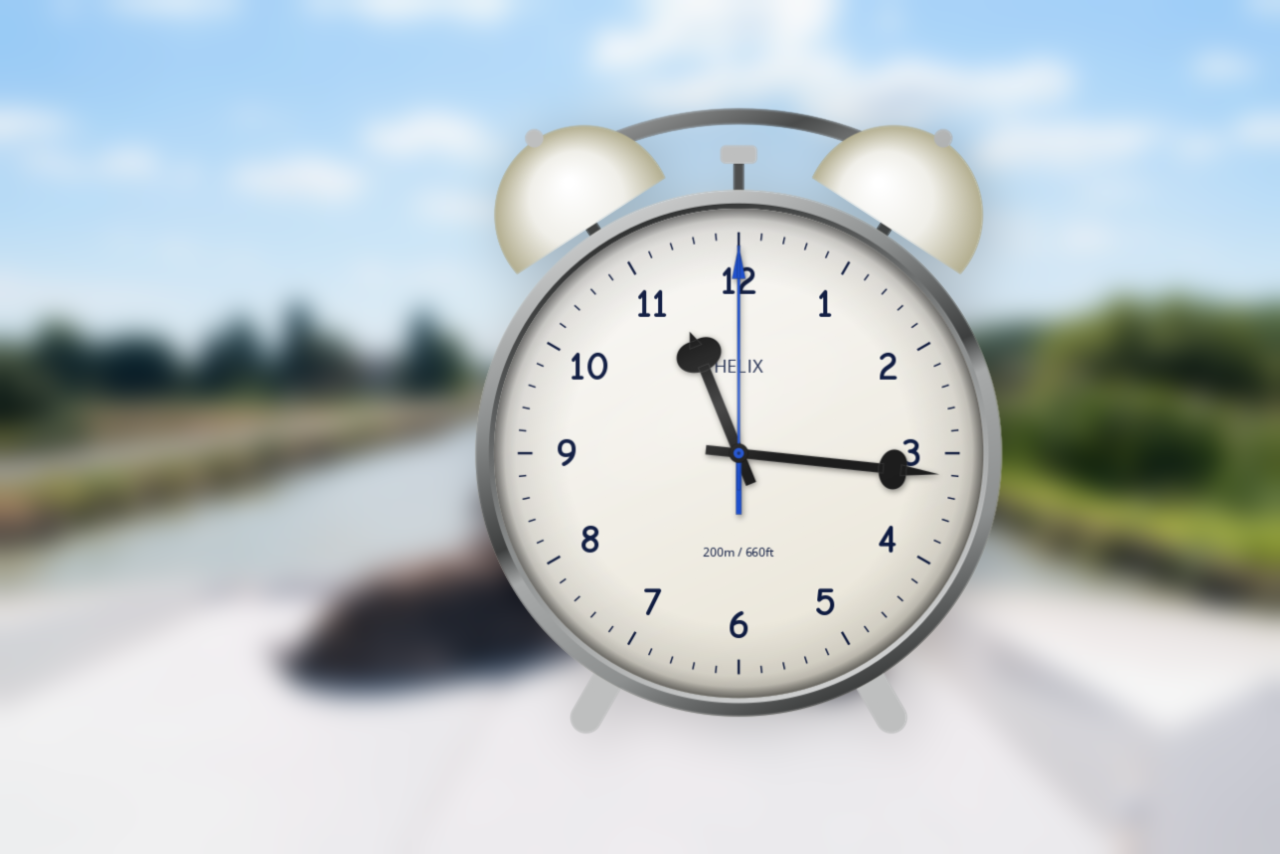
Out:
11 h 16 min 00 s
